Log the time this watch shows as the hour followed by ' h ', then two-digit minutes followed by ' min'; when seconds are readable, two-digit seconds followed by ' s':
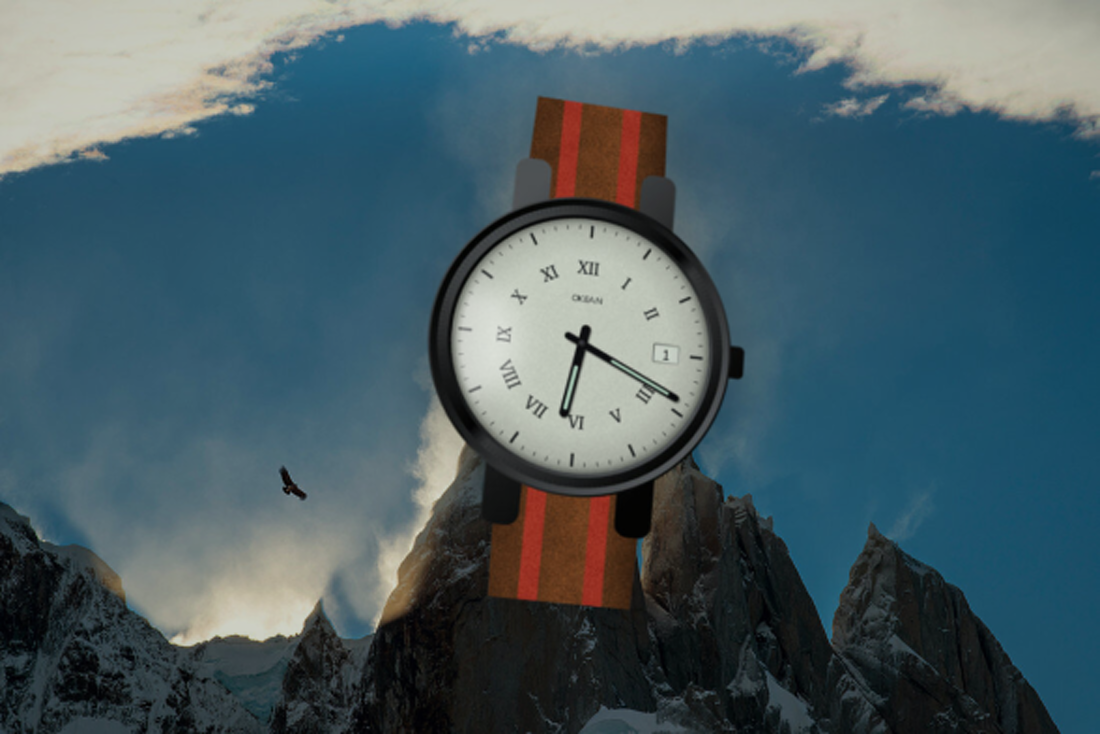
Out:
6 h 19 min
